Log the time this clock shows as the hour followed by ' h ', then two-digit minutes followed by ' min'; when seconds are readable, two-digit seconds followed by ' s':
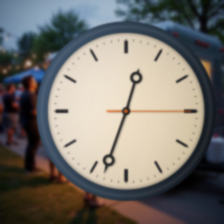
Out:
12 h 33 min 15 s
